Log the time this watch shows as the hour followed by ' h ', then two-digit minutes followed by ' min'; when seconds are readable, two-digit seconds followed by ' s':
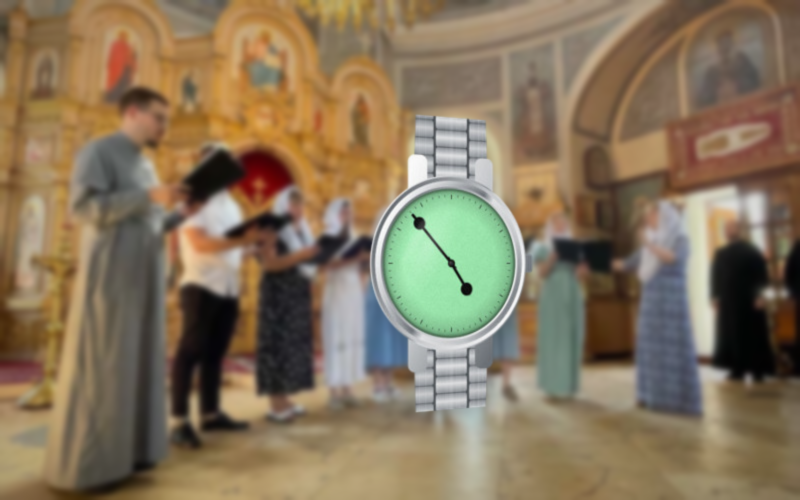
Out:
4 h 53 min
